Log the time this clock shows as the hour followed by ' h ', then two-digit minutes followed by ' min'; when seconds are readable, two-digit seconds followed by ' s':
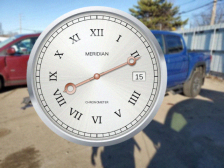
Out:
8 h 11 min
